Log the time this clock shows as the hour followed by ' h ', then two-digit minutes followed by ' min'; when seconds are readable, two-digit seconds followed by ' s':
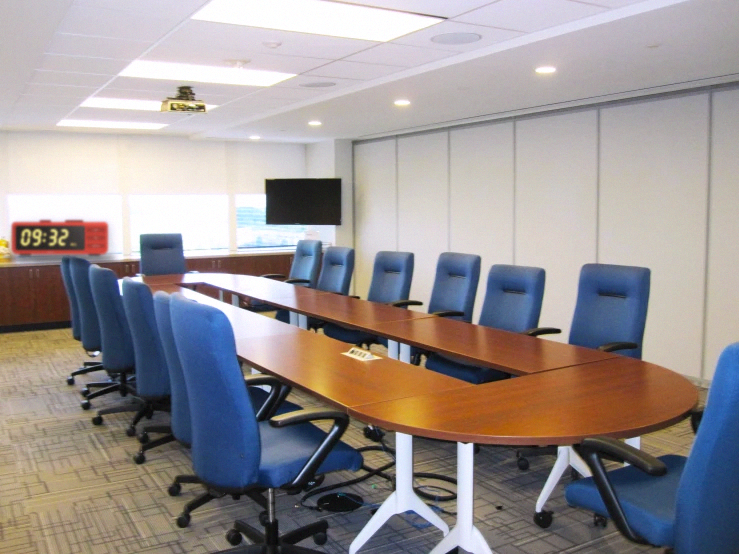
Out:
9 h 32 min
